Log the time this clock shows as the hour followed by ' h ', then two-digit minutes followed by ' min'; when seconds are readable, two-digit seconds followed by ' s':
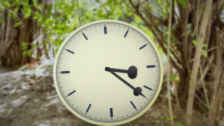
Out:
3 h 22 min
